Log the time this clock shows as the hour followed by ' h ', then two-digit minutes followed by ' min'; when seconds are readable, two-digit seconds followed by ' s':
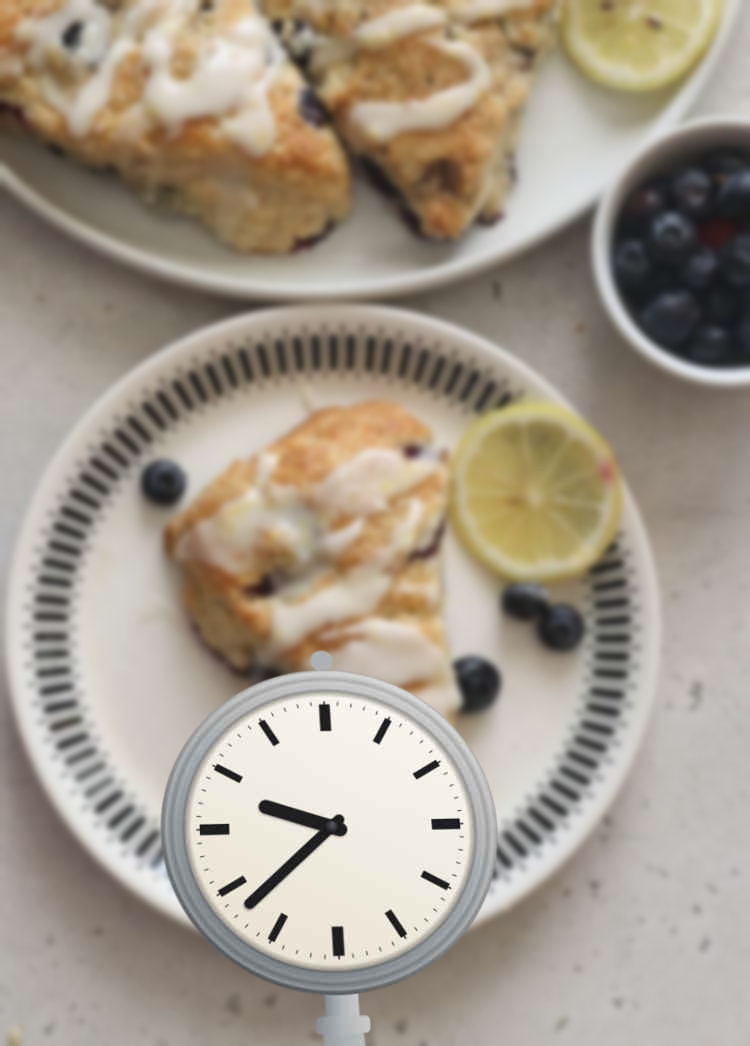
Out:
9 h 38 min
